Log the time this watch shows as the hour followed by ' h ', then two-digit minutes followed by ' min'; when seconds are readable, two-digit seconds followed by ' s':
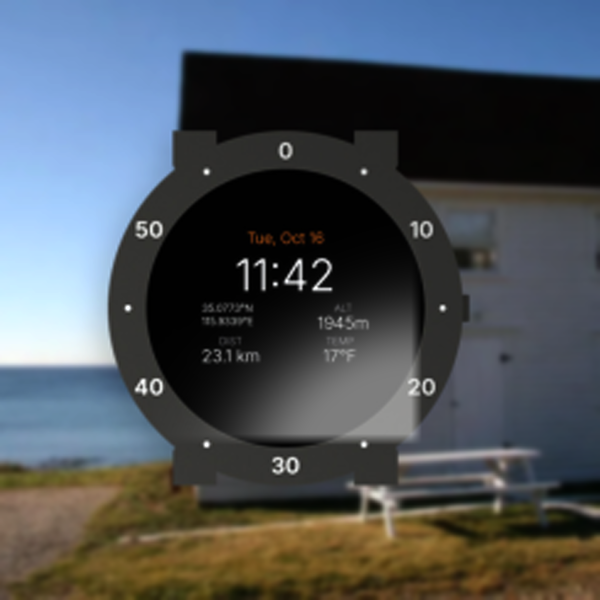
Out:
11 h 42 min
